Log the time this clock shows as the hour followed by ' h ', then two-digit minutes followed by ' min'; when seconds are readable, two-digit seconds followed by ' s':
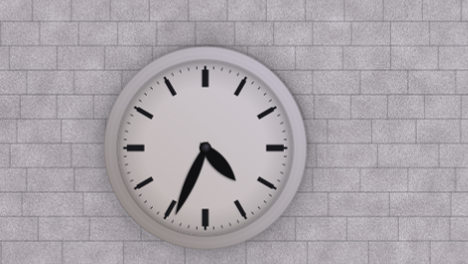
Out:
4 h 34 min
